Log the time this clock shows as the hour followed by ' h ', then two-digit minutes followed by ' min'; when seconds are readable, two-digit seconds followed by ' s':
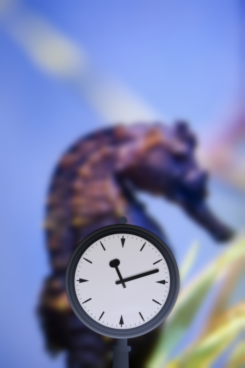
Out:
11 h 12 min
